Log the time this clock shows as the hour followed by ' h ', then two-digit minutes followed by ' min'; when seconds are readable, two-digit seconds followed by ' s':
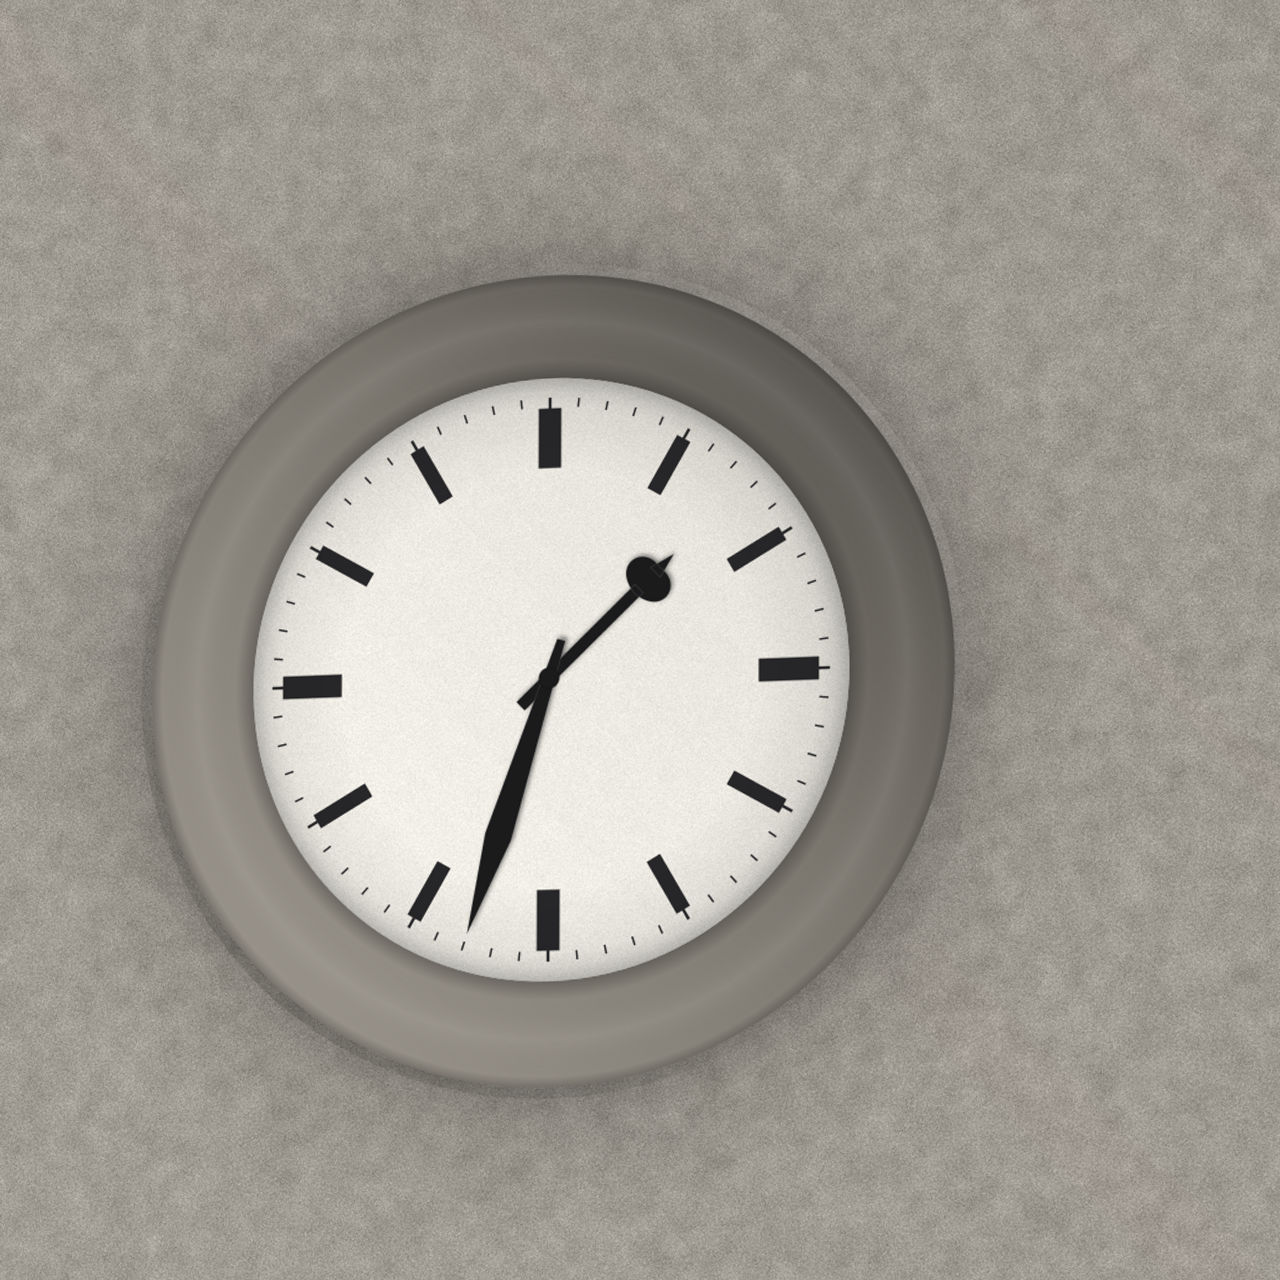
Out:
1 h 33 min
